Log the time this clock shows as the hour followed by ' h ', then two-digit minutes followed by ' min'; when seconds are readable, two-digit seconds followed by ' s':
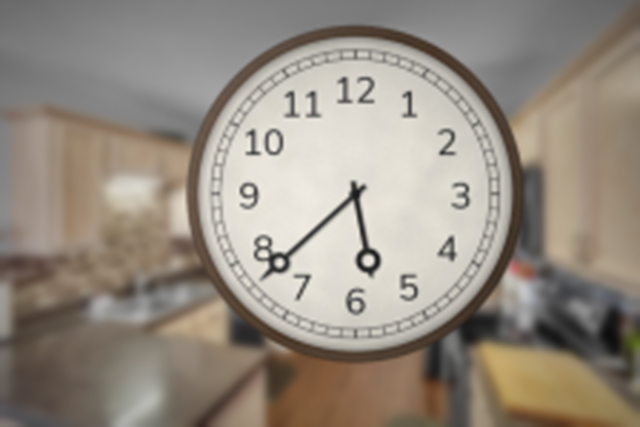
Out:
5 h 38 min
